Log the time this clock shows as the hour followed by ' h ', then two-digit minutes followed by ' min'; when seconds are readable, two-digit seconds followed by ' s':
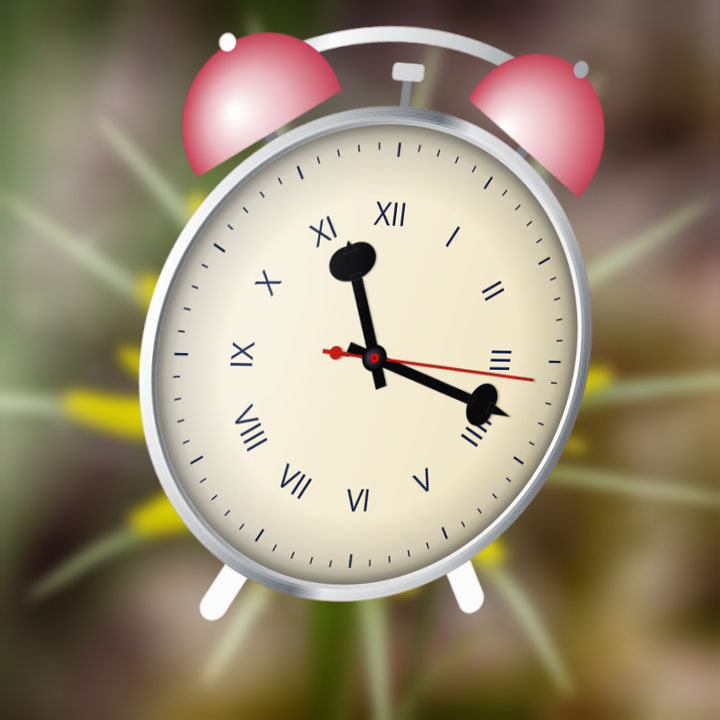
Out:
11 h 18 min 16 s
